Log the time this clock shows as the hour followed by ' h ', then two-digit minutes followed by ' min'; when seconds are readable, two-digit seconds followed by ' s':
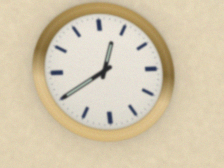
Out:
12 h 40 min
